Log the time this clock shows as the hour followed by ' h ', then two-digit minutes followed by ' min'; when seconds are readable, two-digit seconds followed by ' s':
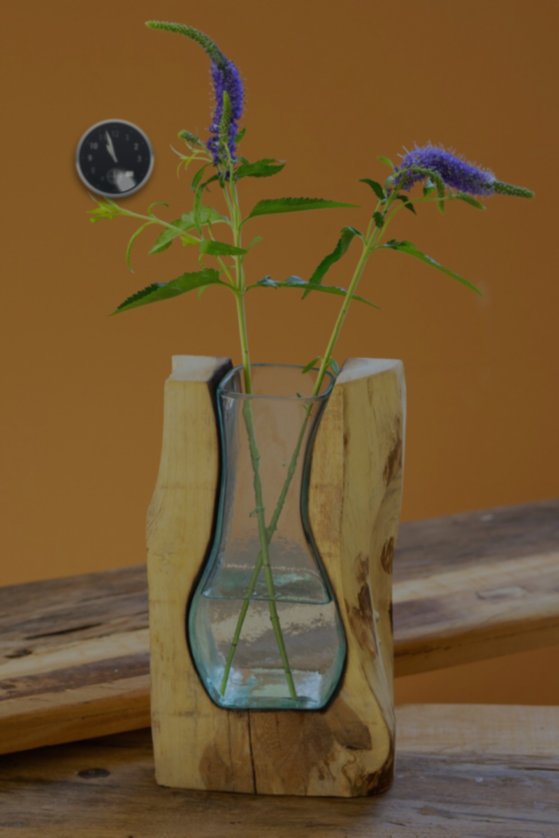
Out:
10 h 57 min
